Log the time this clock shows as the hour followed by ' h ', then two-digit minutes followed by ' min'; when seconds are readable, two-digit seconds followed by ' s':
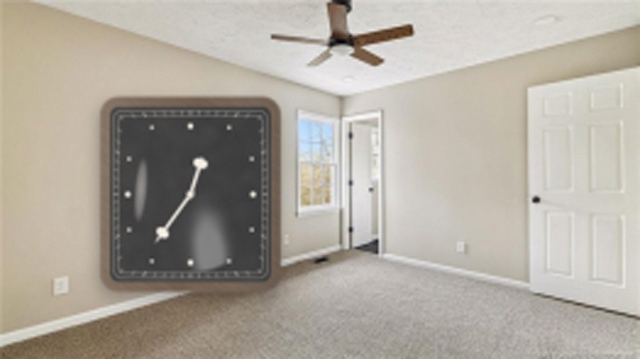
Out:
12 h 36 min
